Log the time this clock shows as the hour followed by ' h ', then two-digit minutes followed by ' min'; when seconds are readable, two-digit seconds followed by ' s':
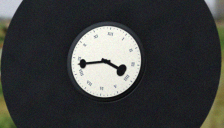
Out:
3 h 43 min
